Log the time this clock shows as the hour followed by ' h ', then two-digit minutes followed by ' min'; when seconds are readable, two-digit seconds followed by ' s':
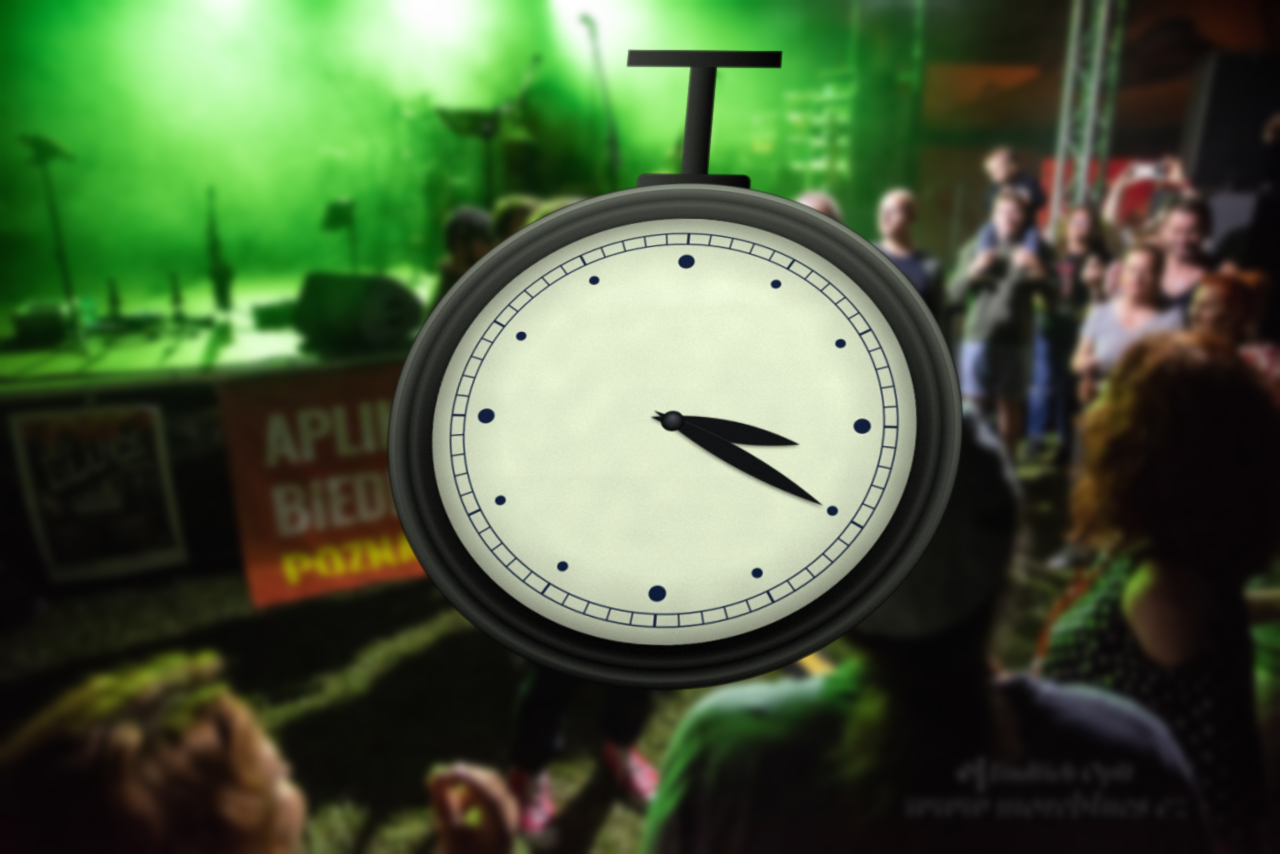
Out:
3 h 20 min
